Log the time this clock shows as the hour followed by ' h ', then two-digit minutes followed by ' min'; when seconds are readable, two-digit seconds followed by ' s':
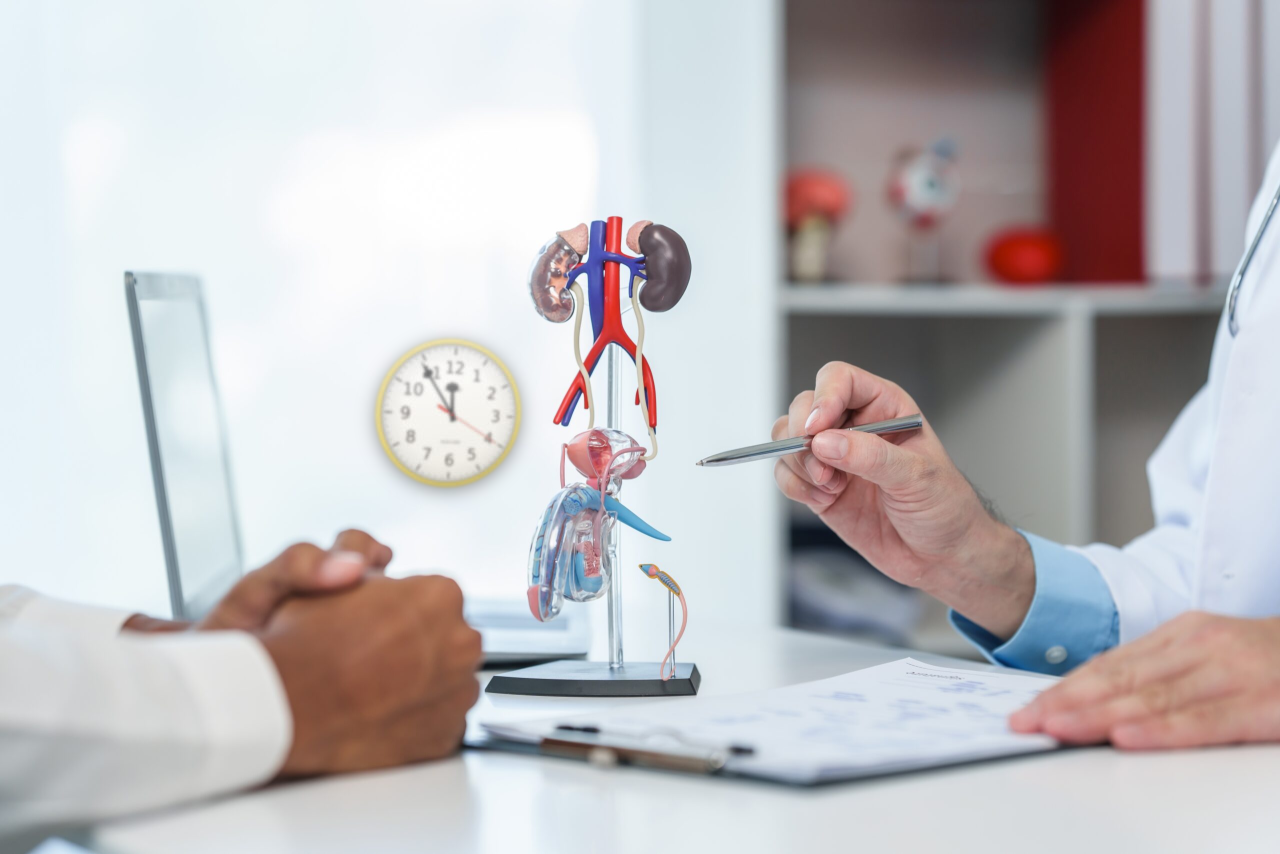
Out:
11 h 54 min 20 s
